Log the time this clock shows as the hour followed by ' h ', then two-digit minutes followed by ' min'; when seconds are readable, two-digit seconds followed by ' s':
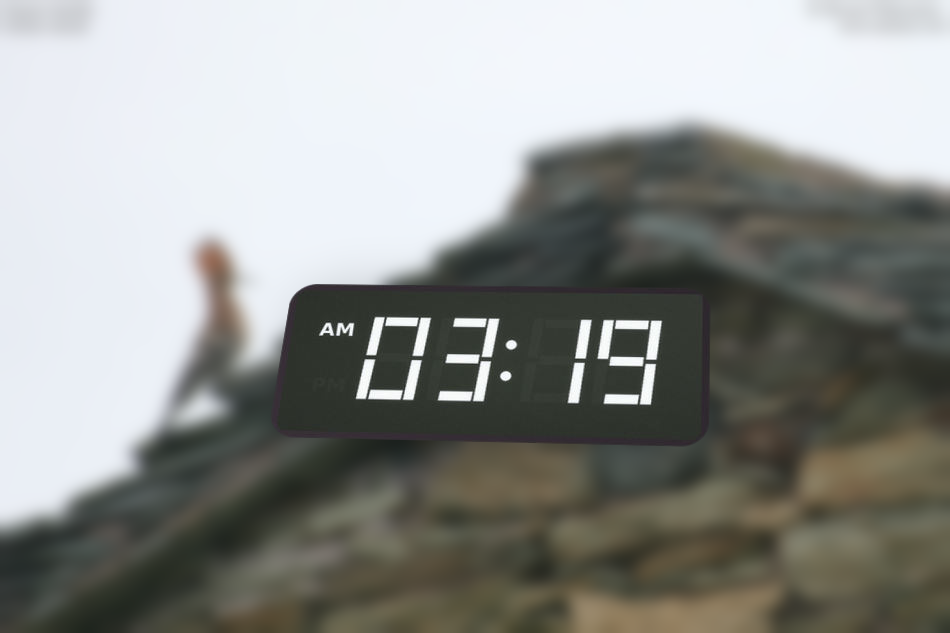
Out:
3 h 19 min
